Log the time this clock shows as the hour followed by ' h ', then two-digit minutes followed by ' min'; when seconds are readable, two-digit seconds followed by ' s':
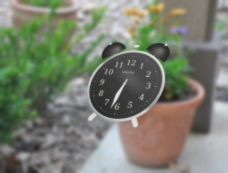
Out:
6 h 32 min
